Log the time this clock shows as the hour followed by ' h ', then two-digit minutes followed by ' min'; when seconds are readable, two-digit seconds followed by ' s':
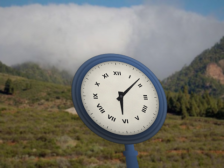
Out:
6 h 08 min
